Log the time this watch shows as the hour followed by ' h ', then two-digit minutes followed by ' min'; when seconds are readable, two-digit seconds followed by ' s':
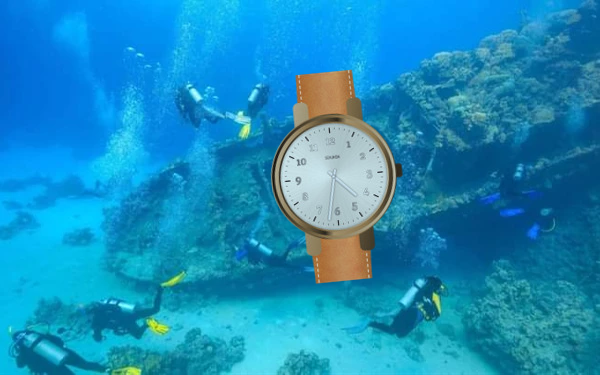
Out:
4 h 32 min
